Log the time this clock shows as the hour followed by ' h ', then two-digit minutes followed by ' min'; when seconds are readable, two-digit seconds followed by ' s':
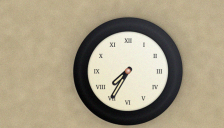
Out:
7 h 35 min
